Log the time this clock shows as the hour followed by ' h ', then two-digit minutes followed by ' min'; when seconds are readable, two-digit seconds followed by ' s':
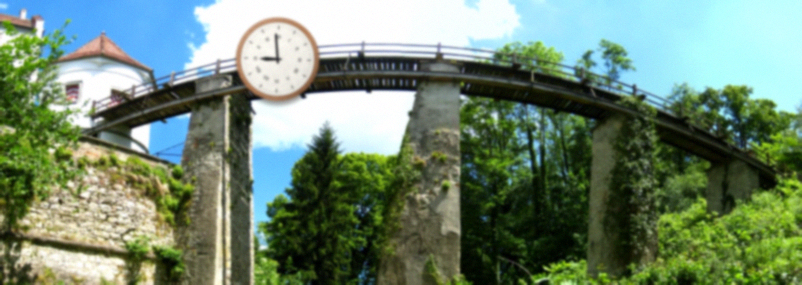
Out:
8 h 59 min
